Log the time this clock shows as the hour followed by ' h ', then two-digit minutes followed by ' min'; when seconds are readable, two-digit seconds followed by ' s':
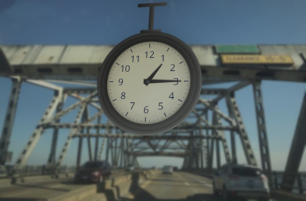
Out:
1 h 15 min
